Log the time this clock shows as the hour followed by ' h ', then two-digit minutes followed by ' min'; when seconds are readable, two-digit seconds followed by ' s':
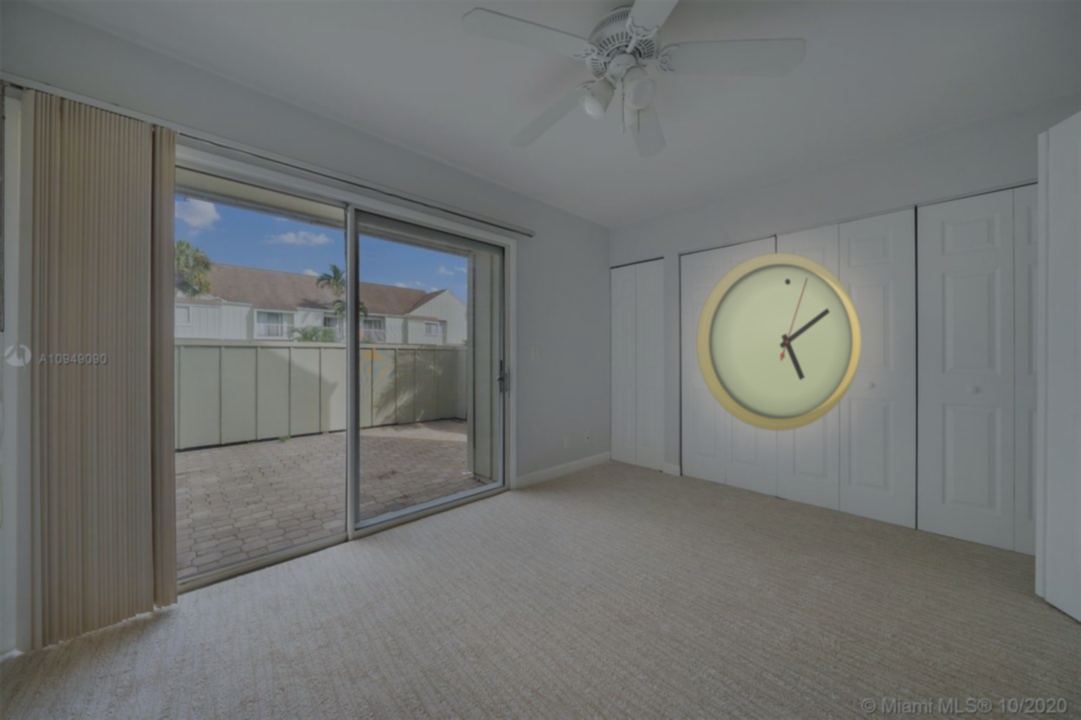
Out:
5 h 09 min 03 s
